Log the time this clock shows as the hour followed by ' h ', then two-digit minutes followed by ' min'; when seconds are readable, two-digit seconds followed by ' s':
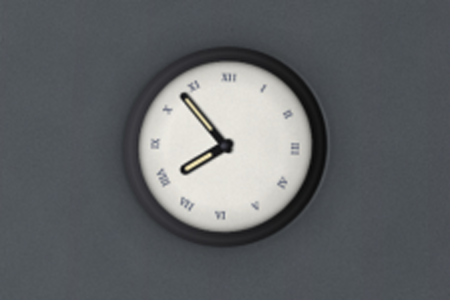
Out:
7 h 53 min
